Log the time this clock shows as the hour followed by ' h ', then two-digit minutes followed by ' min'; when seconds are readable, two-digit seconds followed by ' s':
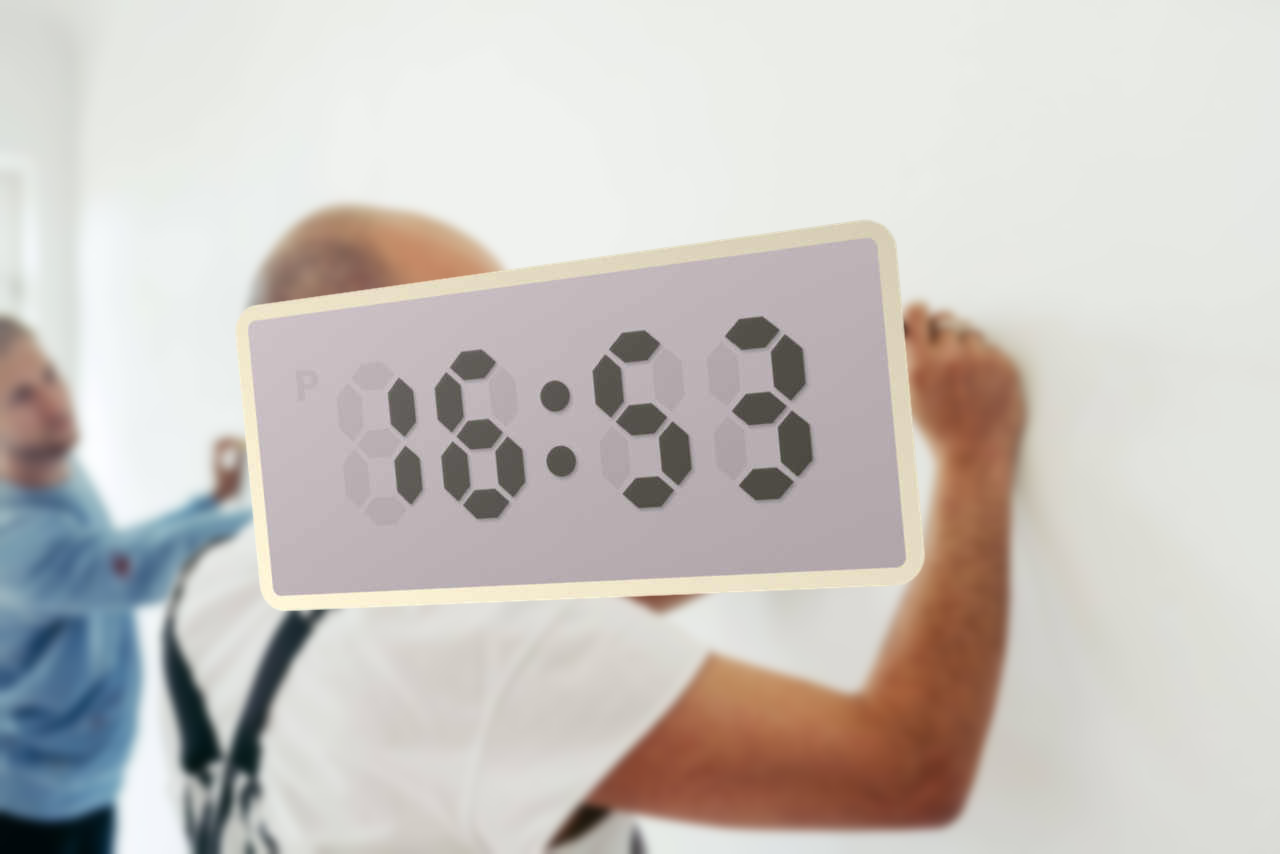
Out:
16 h 53 min
